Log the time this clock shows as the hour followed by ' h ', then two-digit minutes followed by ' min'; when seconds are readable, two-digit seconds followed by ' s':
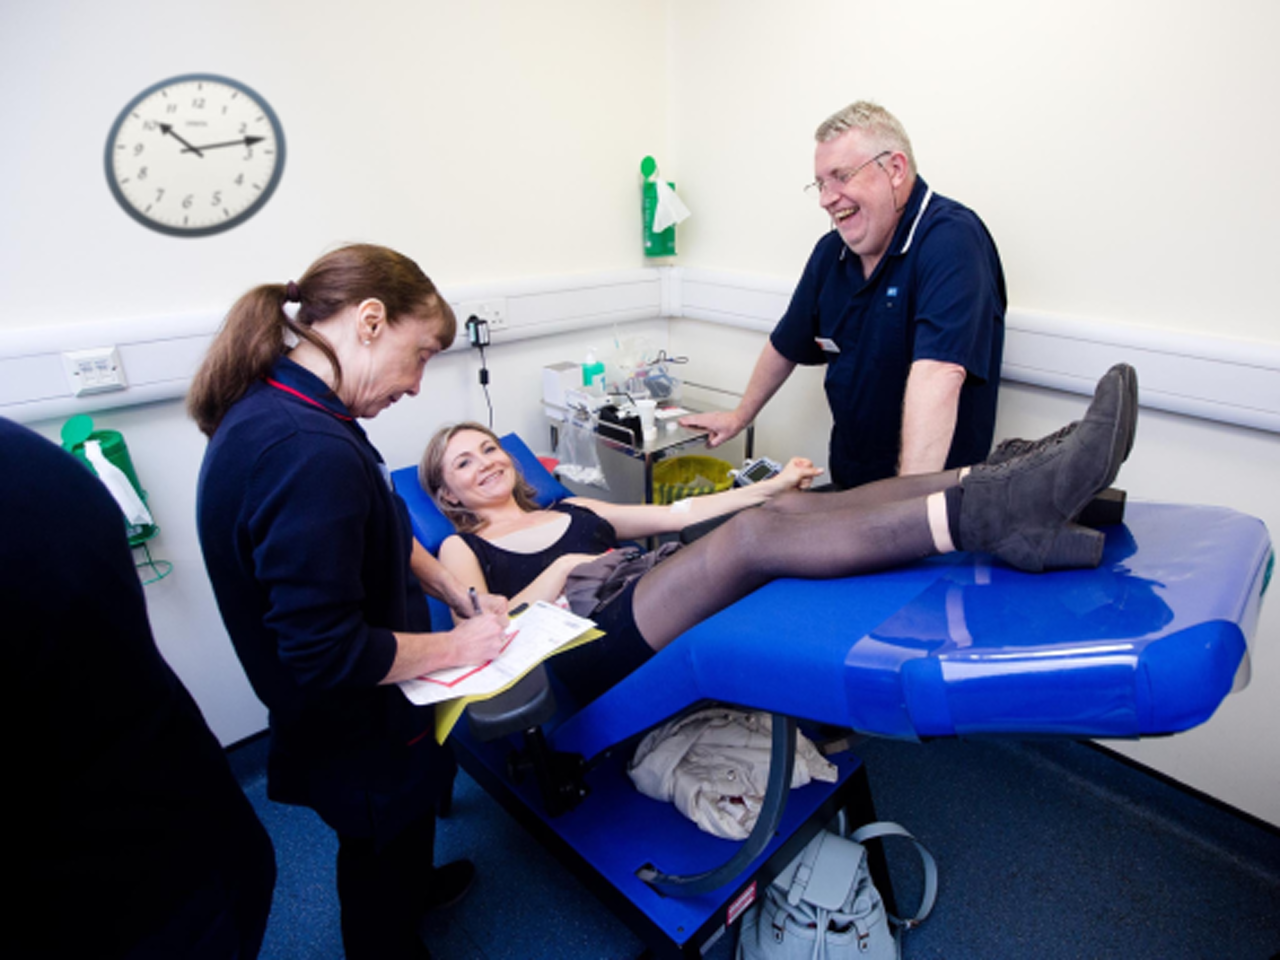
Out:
10 h 13 min
